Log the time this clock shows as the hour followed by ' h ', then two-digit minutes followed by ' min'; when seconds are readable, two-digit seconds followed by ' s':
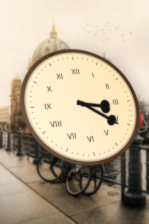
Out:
3 h 21 min
